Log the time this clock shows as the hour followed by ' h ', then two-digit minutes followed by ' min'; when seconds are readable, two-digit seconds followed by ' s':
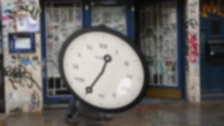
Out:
12 h 35 min
